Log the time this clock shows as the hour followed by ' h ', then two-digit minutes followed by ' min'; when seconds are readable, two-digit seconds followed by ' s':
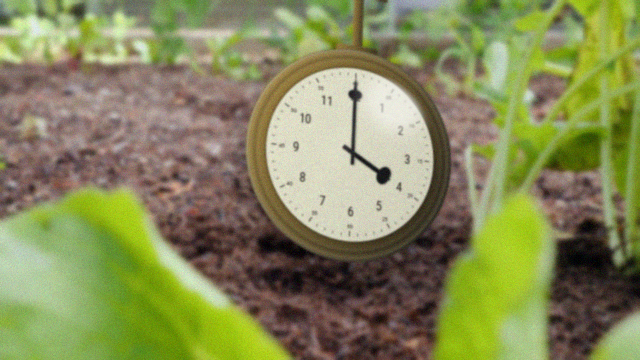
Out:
4 h 00 min
